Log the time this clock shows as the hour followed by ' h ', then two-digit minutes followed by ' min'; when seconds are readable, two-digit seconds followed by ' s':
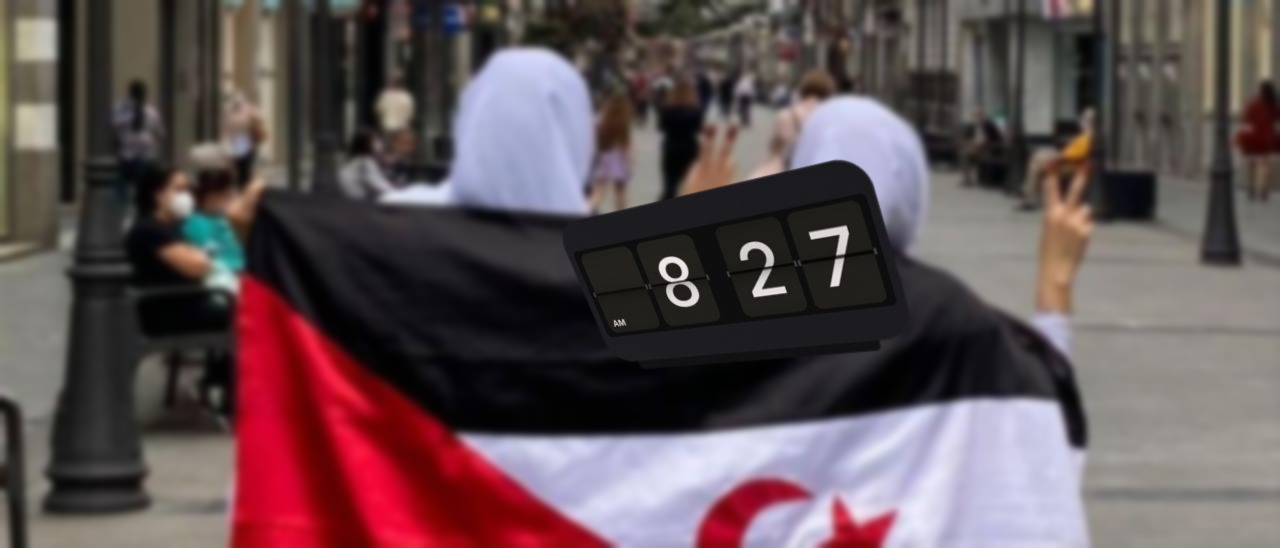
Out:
8 h 27 min
